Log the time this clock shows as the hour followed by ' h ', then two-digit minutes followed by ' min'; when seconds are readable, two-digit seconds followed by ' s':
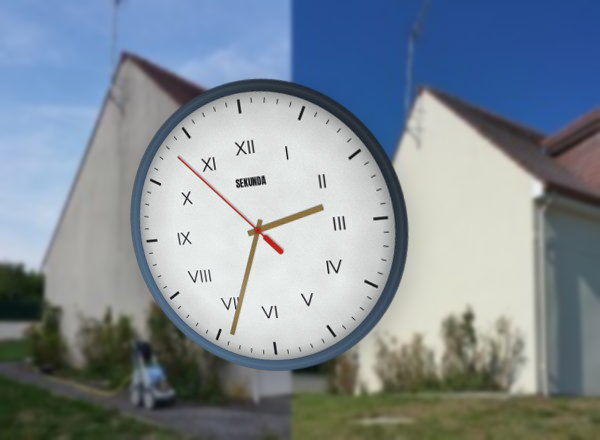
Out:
2 h 33 min 53 s
